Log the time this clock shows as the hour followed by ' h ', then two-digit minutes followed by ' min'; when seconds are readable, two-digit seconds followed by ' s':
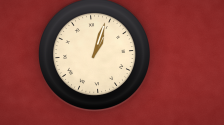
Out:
1 h 04 min
